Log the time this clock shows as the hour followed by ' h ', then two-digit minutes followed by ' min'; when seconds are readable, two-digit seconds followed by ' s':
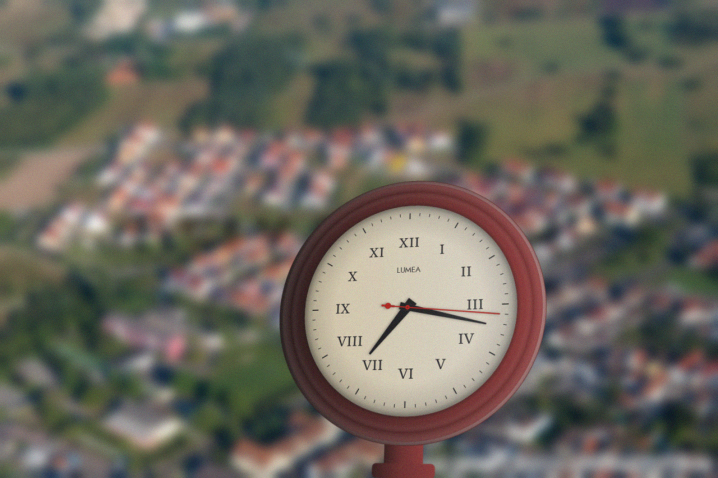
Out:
7 h 17 min 16 s
